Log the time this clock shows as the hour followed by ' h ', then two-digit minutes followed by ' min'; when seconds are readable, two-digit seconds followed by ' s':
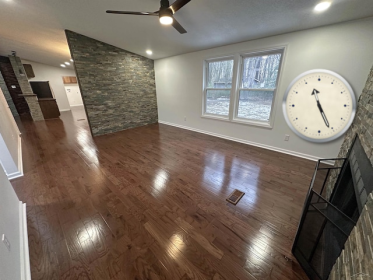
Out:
11 h 26 min
